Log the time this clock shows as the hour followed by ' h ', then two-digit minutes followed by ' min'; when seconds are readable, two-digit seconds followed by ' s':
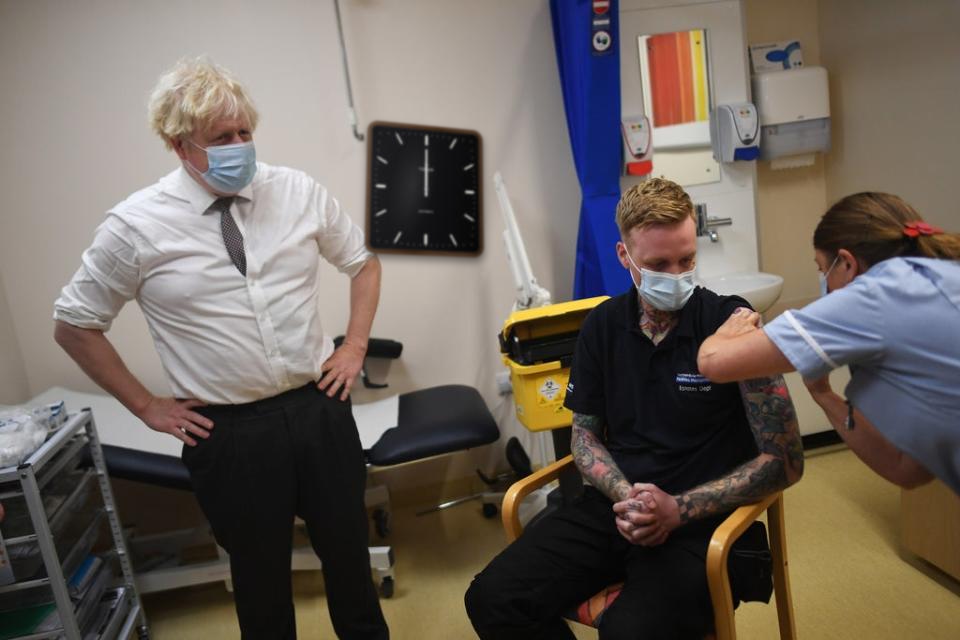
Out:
12 h 00 min
